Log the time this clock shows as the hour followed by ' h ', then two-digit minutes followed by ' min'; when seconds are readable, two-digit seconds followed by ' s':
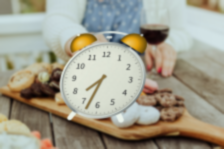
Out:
7 h 33 min
